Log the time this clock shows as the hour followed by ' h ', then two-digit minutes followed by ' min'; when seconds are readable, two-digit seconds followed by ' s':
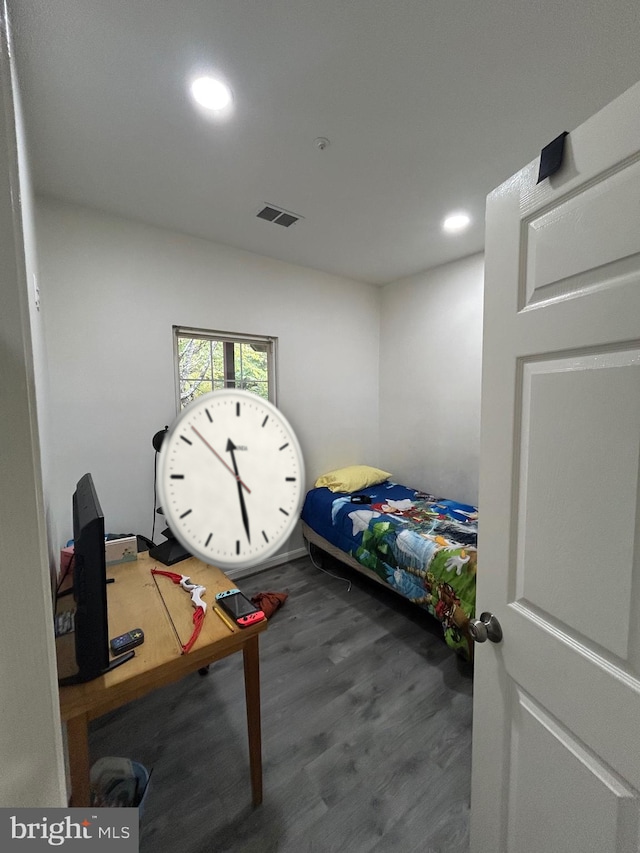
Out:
11 h 27 min 52 s
